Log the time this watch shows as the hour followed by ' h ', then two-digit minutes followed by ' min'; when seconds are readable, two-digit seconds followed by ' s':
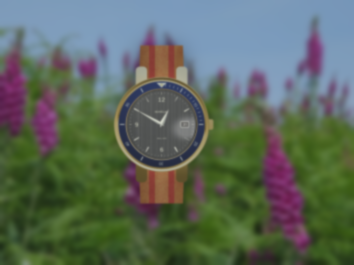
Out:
12 h 50 min
